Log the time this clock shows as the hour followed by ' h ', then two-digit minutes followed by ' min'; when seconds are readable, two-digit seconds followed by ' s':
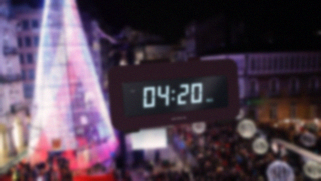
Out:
4 h 20 min
